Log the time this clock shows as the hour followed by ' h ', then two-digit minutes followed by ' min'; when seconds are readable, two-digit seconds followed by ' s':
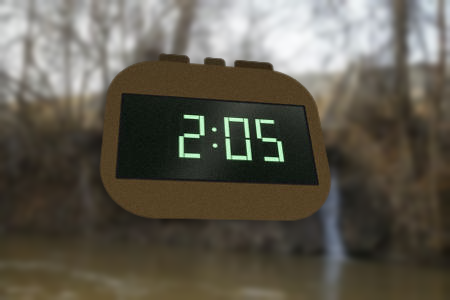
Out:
2 h 05 min
